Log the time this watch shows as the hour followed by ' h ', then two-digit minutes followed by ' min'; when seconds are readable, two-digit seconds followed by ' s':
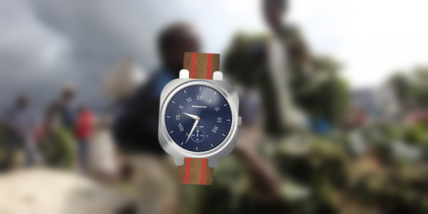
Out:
9 h 34 min
